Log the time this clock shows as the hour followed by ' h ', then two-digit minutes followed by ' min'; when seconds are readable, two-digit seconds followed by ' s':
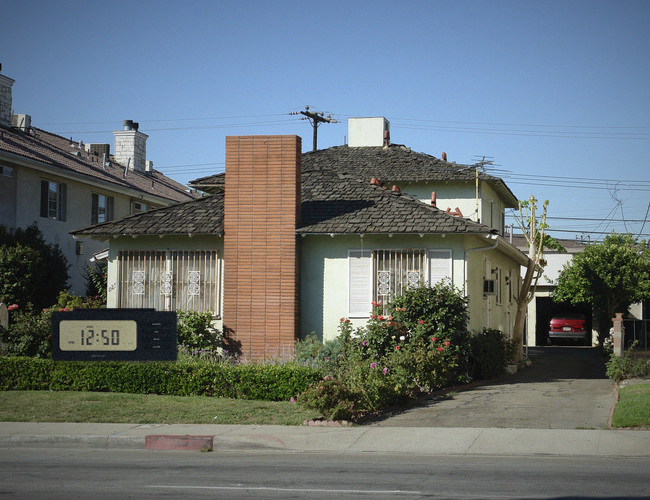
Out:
12 h 50 min
